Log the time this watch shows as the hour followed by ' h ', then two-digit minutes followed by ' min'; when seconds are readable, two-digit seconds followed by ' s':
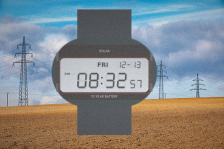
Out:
8 h 32 min 57 s
